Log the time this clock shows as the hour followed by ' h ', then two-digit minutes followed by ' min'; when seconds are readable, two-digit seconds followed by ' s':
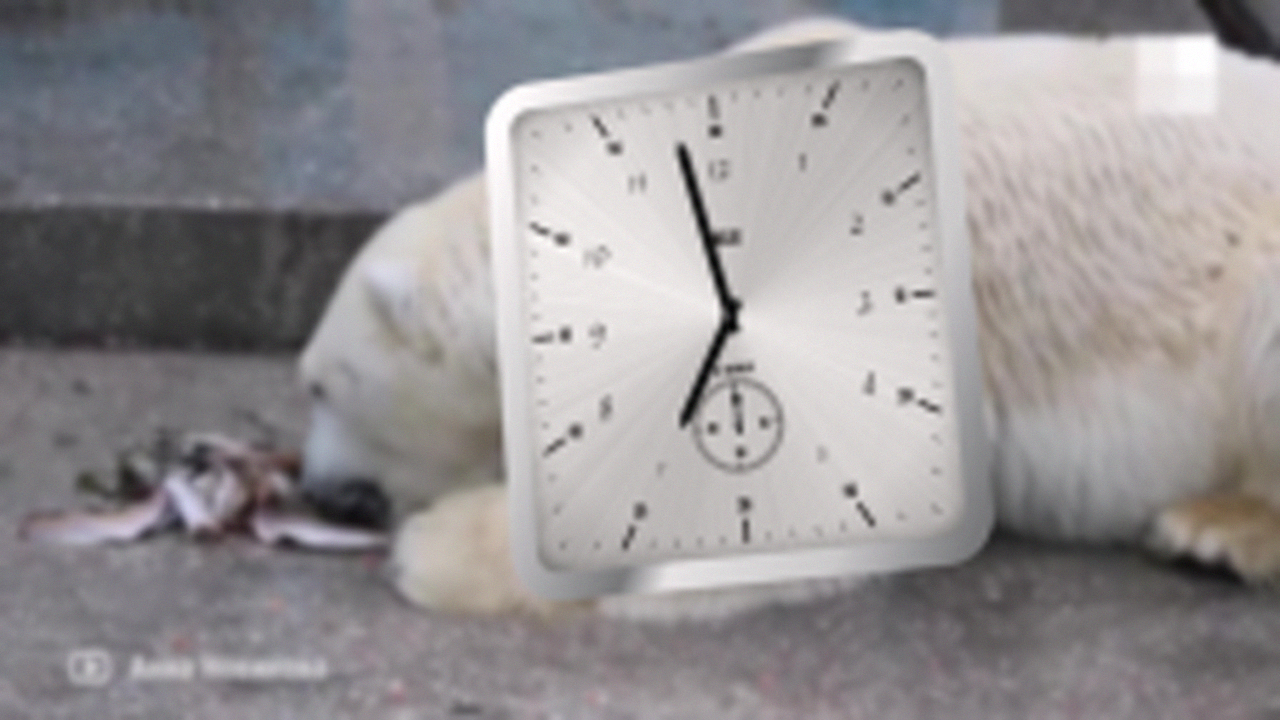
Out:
6 h 58 min
